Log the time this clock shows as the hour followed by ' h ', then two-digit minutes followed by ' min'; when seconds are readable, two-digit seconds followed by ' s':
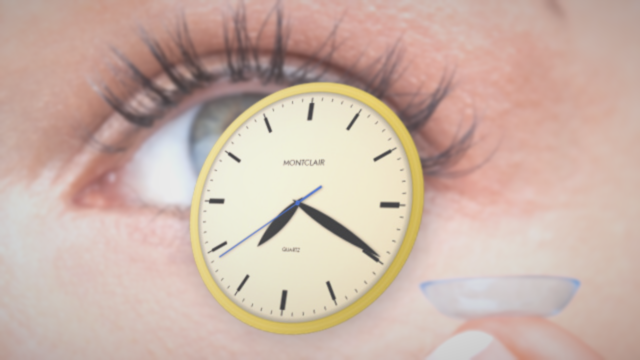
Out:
7 h 19 min 39 s
